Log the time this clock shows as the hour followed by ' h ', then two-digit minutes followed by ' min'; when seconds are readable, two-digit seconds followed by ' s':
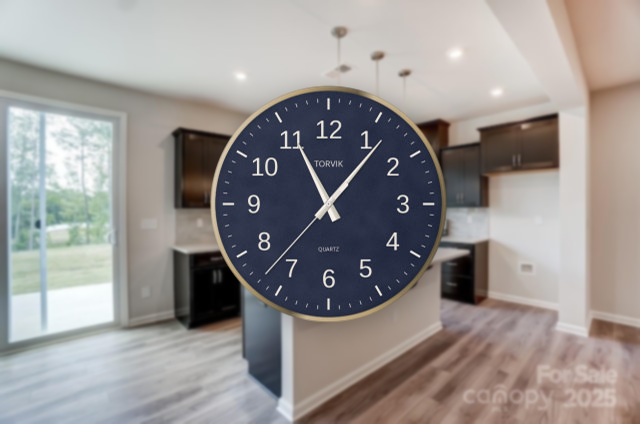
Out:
11 h 06 min 37 s
